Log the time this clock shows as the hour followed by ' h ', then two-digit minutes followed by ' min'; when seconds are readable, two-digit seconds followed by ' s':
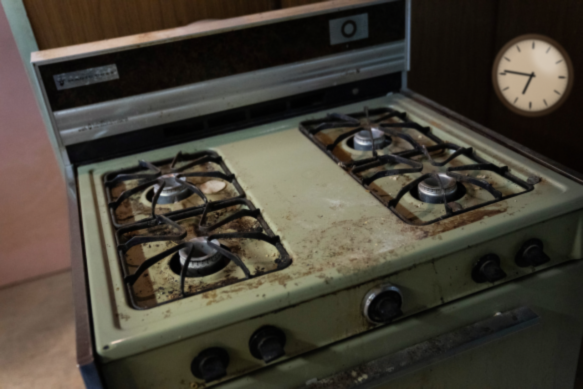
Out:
6 h 46 min
